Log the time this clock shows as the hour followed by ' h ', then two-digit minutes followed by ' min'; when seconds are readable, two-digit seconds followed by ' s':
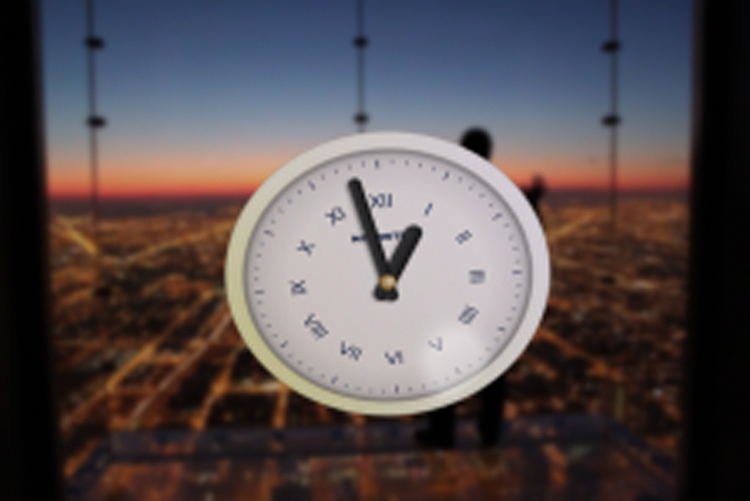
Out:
12 h 58 min
